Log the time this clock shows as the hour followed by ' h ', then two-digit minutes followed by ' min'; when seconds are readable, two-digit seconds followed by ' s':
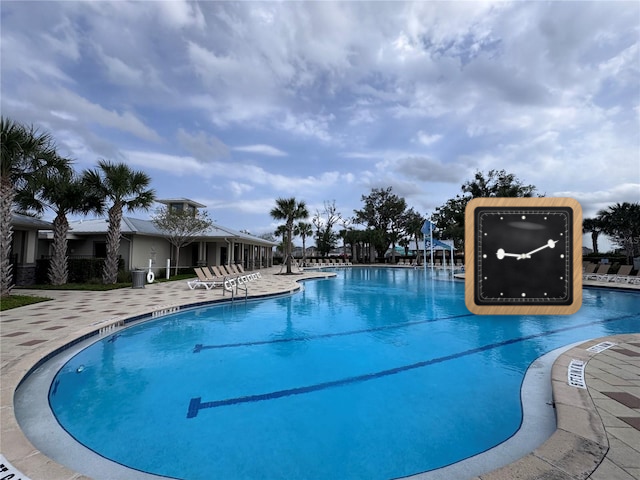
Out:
9 h 11 min
